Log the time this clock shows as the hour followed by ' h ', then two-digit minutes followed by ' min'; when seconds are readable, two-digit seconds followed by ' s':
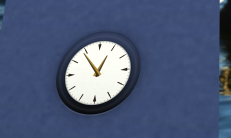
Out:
12 h 54 min
